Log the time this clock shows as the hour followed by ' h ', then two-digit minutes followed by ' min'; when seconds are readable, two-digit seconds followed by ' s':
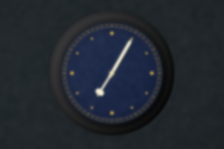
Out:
7 h 05 min
